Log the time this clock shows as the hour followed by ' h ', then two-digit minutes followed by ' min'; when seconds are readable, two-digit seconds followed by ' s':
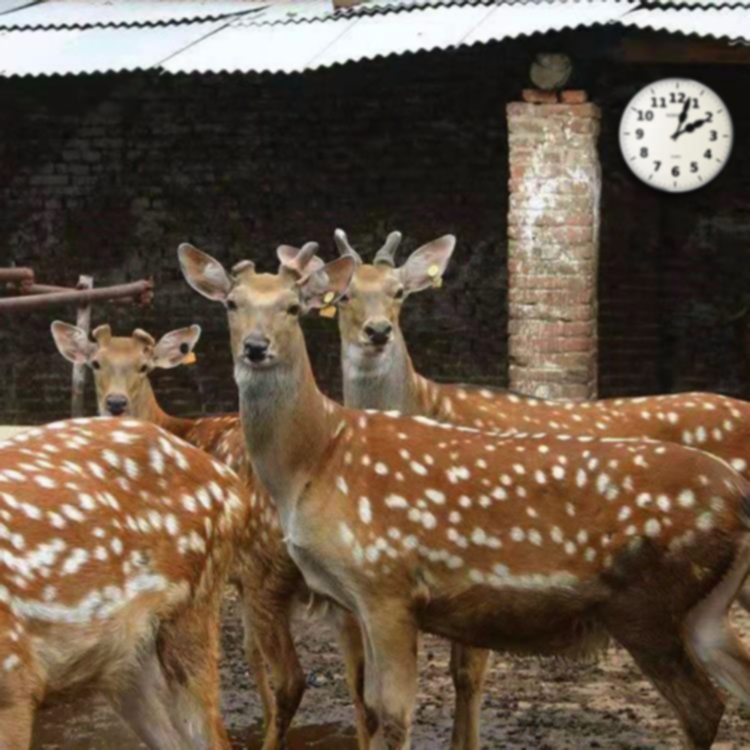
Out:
2 h 03 min
